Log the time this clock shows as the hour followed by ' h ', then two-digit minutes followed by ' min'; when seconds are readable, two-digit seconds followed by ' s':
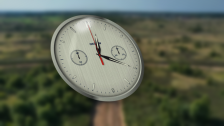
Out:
12 h 20 min
